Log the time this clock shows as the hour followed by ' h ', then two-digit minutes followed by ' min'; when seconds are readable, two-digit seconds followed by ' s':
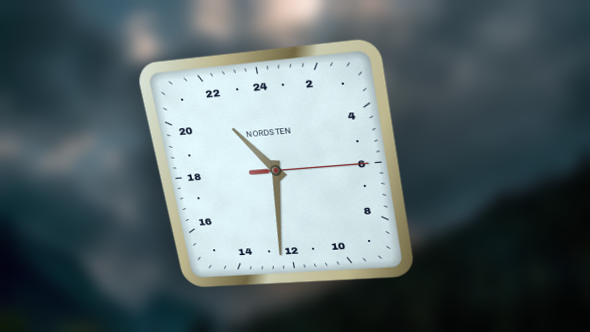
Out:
21 h 31 min 15 s
